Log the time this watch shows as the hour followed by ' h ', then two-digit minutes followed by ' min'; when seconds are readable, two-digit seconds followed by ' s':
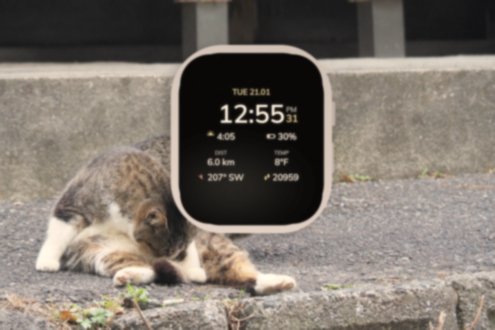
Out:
12 h 55 min 31 s
